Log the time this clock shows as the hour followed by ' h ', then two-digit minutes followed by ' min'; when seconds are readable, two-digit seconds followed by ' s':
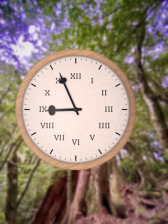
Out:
8 h 56 min
